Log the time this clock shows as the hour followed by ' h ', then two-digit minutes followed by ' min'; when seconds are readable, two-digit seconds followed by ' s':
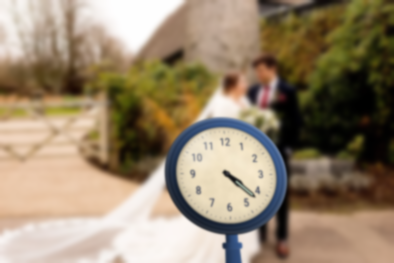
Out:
4 h 22 min
